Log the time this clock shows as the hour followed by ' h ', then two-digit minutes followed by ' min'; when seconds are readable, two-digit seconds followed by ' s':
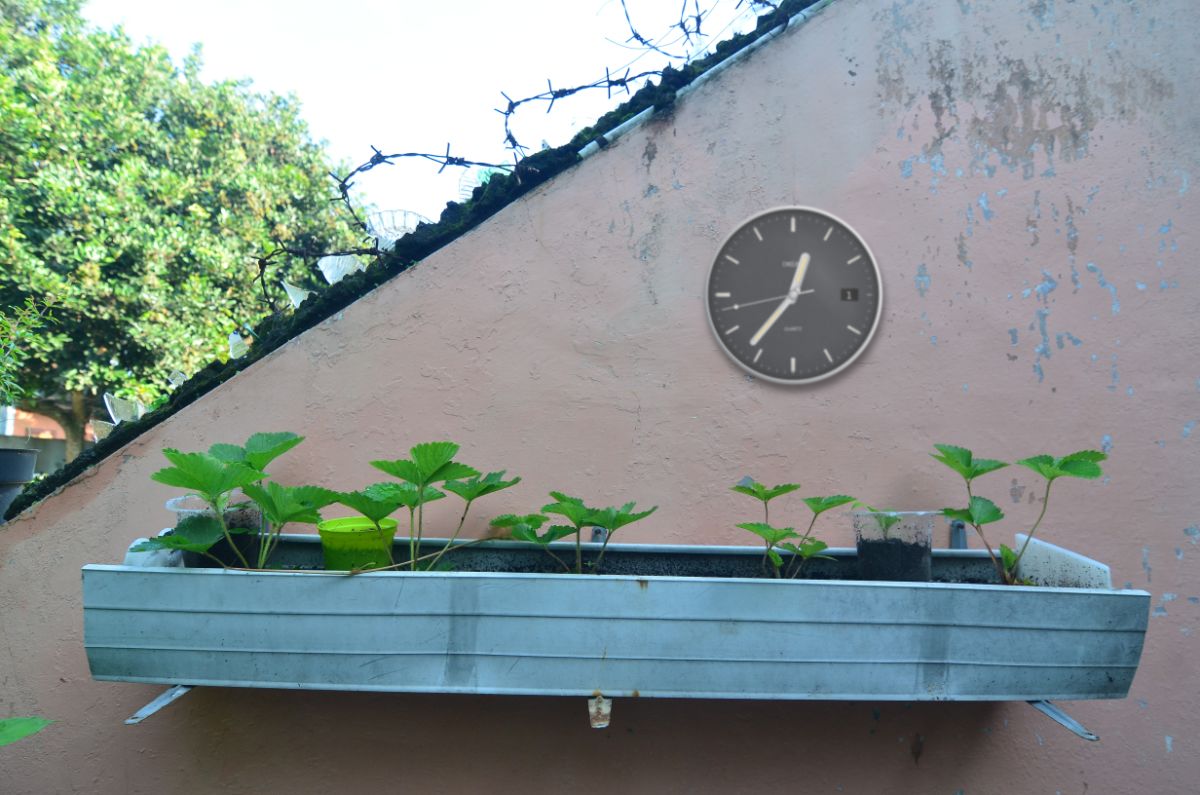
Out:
12 h 36 min 43 s
